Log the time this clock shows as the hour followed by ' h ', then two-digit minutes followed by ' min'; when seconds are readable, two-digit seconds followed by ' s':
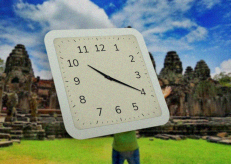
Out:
10 h 20 min
